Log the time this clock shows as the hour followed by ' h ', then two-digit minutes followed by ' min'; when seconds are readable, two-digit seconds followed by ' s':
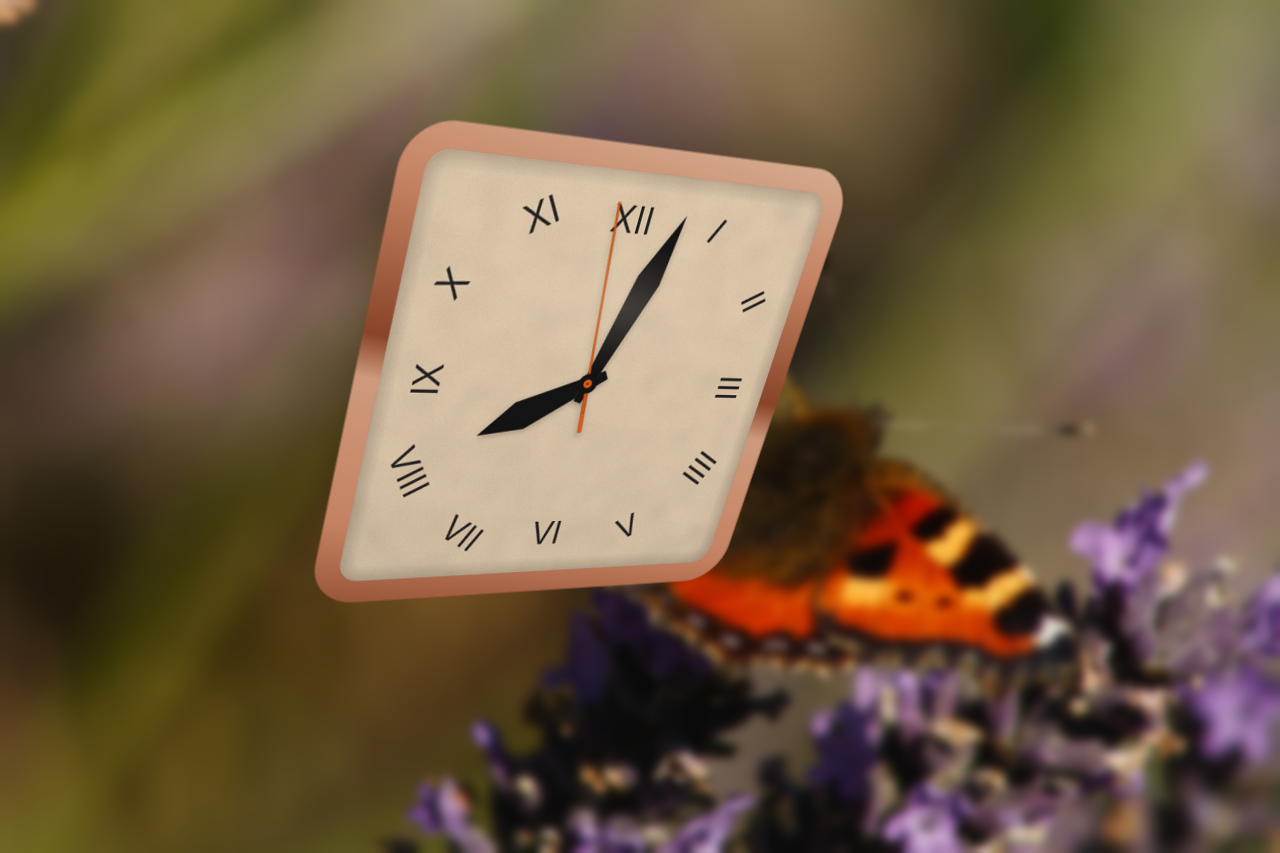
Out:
8 h 02 min 59 s
